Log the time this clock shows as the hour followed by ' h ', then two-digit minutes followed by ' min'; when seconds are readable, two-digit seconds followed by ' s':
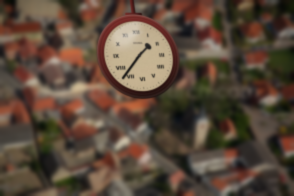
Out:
1 h 37 min
